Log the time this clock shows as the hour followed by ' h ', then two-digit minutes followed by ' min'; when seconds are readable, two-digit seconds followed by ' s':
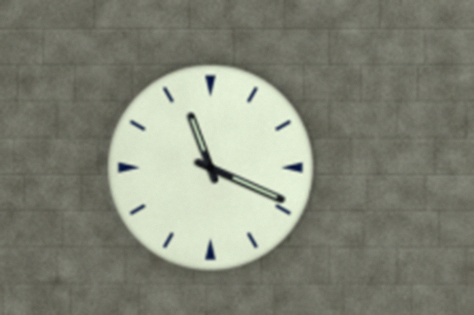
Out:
11 h 19 min
